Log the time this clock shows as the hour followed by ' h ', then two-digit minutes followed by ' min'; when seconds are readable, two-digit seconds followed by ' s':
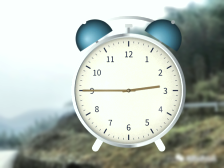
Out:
2 h 45 min
